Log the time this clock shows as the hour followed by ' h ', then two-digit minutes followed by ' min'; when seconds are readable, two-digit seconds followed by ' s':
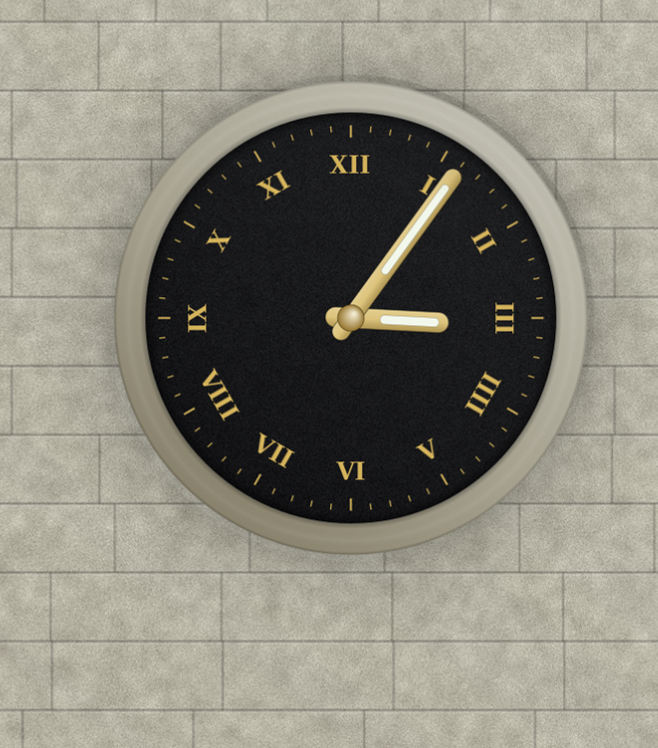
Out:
3 h 06 min
